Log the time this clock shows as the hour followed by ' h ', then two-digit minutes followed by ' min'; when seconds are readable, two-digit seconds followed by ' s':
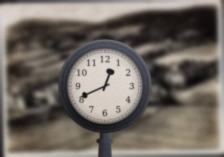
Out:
12 h 41 min
